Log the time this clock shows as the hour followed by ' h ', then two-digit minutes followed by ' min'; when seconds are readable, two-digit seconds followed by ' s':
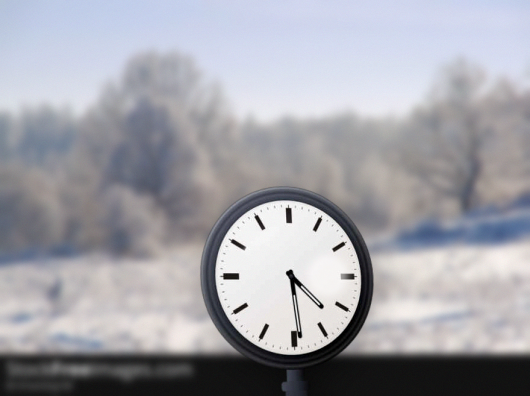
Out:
4 h 29 min
